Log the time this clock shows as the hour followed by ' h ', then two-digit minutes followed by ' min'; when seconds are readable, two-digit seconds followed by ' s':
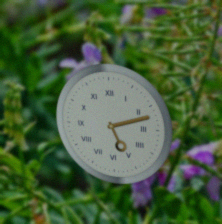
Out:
5 h 12 min
